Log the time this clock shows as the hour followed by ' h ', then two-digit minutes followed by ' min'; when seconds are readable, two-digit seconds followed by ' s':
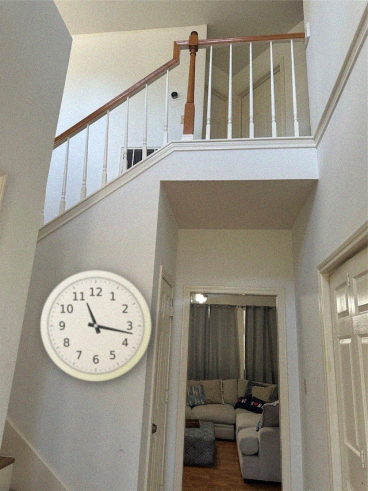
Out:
11 h 17 min
